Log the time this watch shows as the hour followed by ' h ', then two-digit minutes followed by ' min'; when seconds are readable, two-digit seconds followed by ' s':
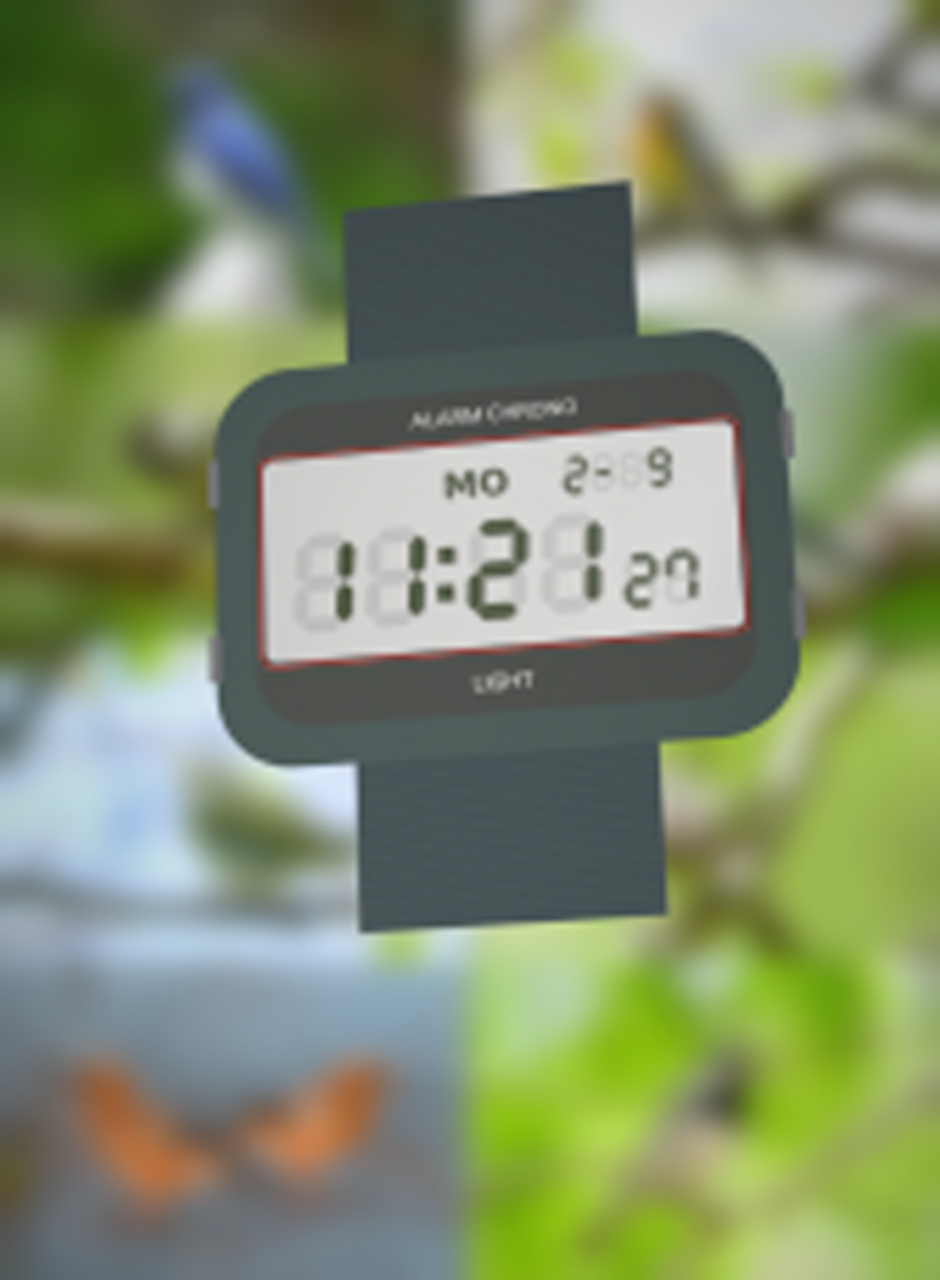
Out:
11 h 21 min 27 s
